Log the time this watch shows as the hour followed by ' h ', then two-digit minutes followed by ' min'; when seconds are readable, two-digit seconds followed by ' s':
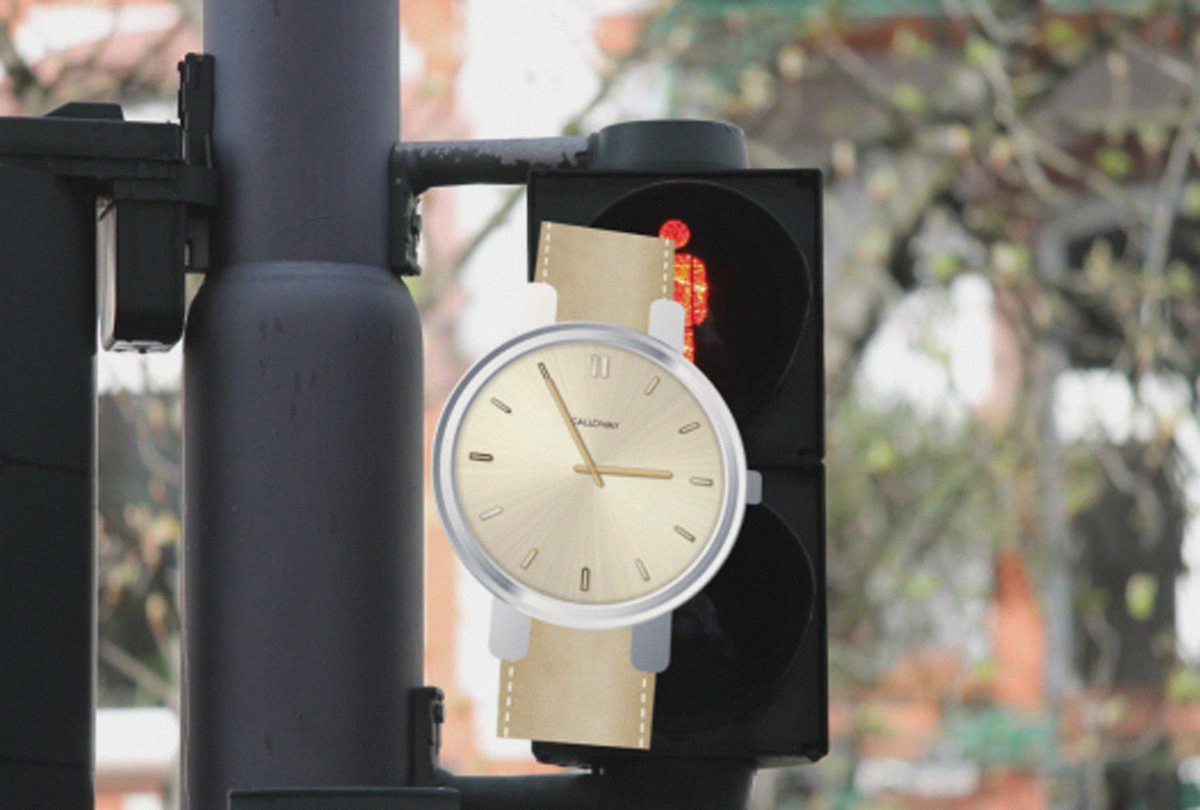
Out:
2 h 55 min
